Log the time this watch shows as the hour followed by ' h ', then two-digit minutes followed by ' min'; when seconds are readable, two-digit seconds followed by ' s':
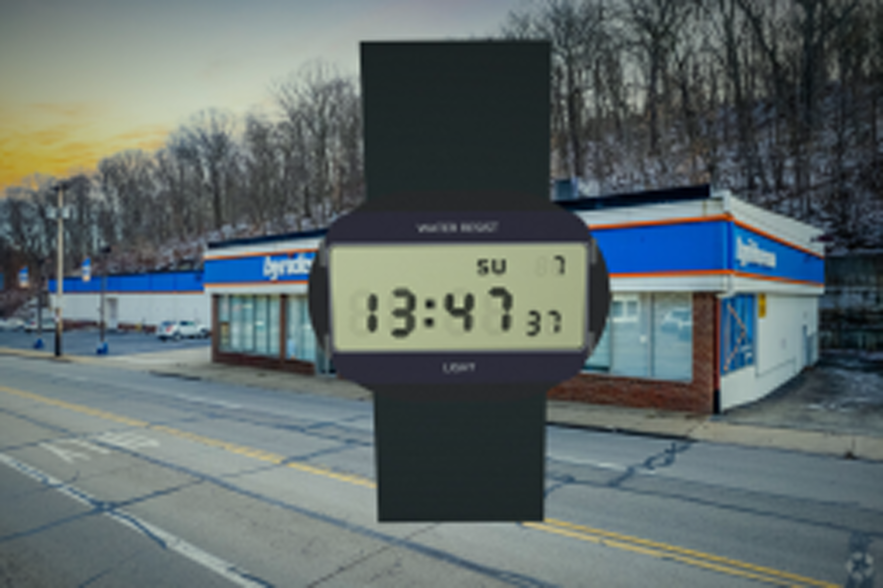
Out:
13 h 47 min 37 s
